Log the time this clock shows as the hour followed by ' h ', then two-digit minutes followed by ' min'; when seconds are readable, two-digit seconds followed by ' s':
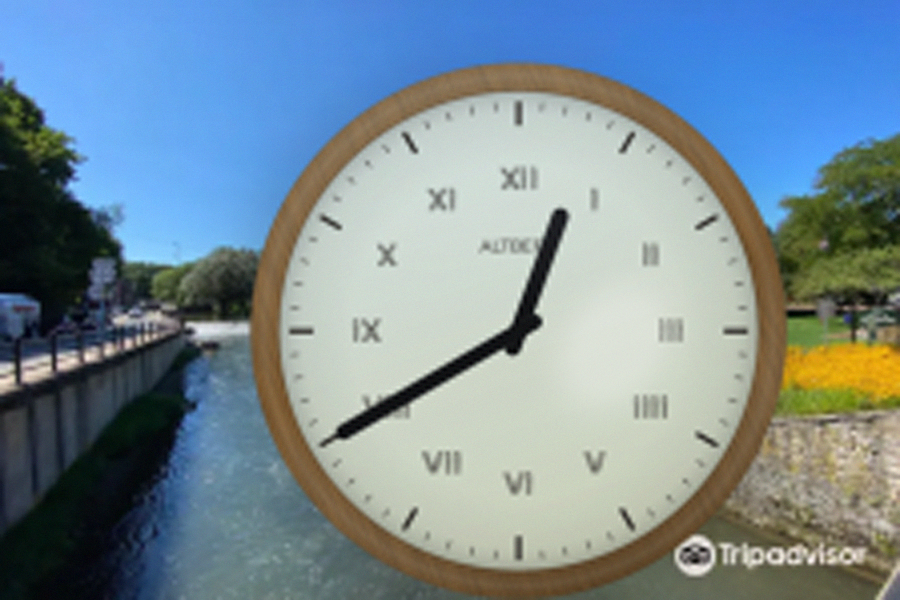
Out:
12 h 40 min
